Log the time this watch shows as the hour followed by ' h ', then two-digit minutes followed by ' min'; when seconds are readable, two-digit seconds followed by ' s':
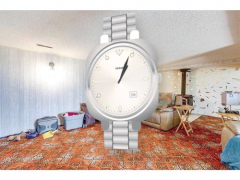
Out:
1 h 04 min
